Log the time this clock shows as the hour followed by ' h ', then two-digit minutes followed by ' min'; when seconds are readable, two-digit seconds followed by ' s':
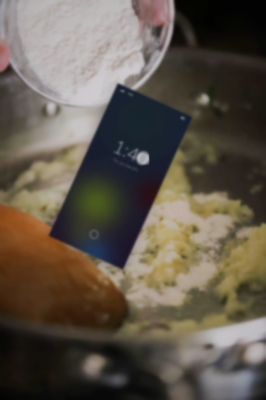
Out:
1 h 40 min
